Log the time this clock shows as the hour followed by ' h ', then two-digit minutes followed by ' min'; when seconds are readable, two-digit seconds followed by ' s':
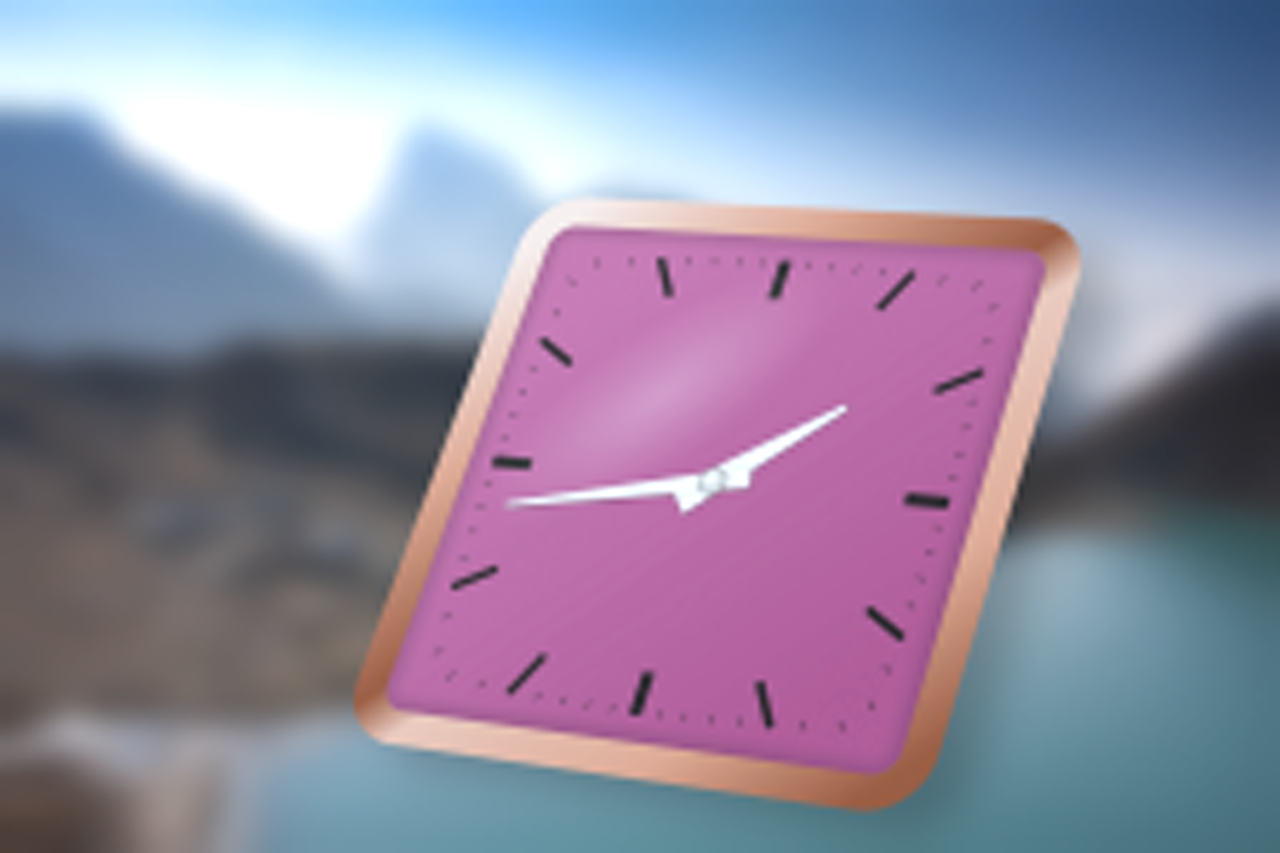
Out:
1 h 43 min
